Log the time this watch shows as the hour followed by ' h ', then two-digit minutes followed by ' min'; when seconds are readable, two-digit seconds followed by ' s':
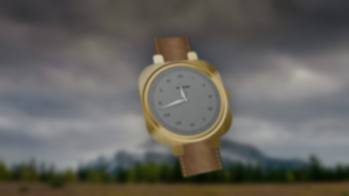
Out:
11 h 43 min
